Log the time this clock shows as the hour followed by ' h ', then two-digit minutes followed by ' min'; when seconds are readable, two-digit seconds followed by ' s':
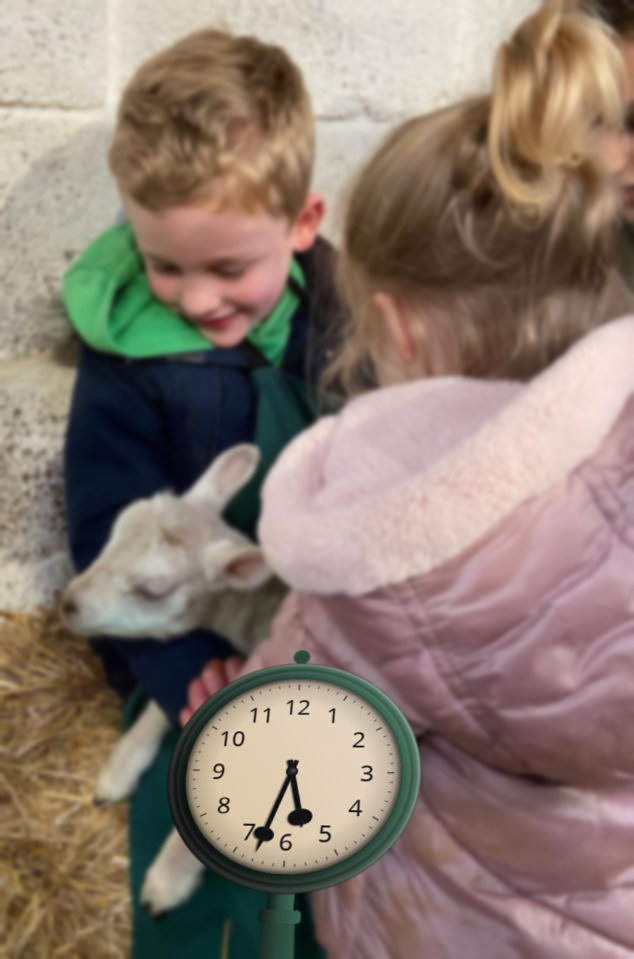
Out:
5 h 33 min
